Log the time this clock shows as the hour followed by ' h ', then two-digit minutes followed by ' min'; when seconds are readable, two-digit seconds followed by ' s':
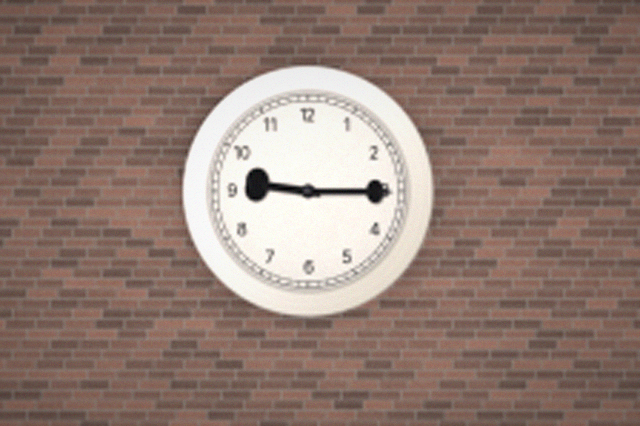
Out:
9 h 15 min
